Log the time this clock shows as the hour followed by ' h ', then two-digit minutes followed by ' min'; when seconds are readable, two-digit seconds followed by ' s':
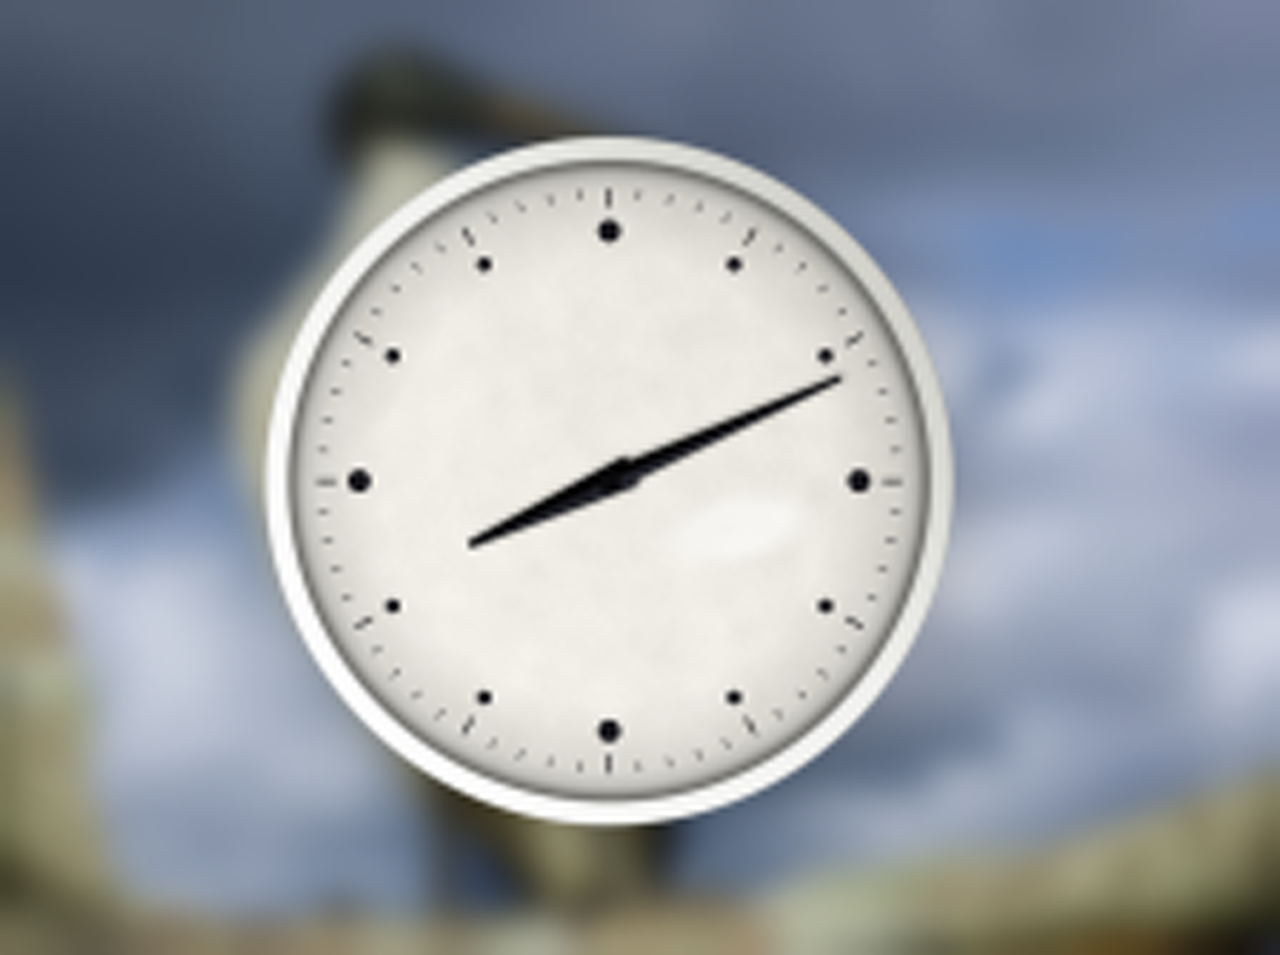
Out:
8 h 11 min
